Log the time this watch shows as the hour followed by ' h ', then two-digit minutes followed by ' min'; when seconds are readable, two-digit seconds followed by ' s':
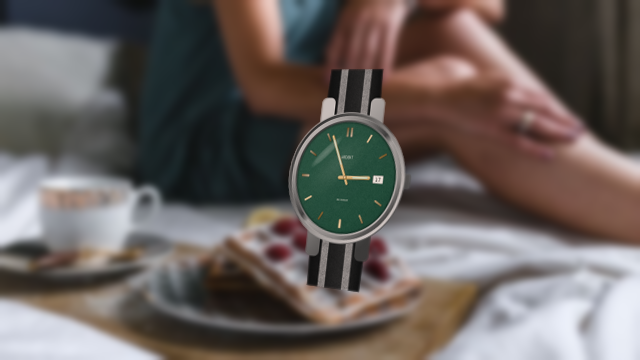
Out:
2 h 56 min
